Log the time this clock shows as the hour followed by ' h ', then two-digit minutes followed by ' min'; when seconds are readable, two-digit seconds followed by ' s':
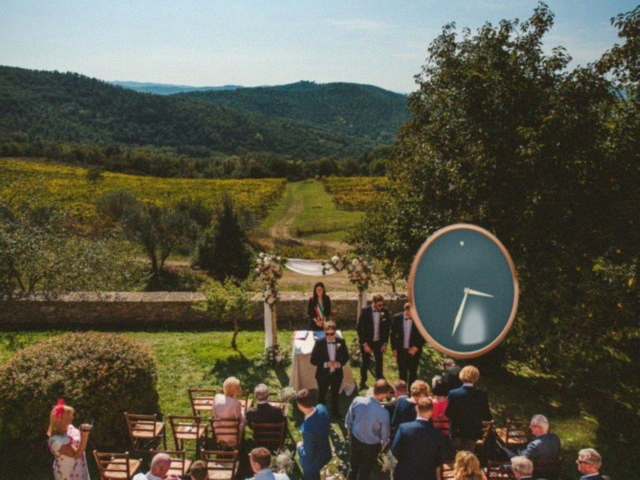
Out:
3 h 35 min
